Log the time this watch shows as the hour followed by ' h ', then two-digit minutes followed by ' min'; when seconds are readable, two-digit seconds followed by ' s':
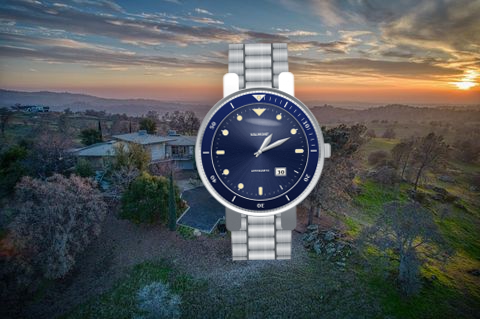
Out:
1 h 11 min
